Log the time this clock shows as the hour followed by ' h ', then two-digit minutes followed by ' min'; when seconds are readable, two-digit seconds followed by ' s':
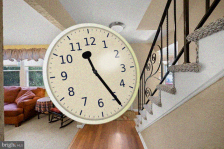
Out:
11 h 25 min
